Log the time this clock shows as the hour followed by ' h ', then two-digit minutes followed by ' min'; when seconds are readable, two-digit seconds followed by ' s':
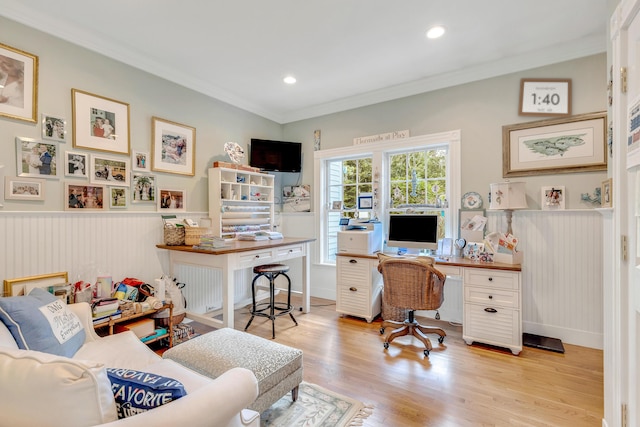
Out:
1 h 40 min
